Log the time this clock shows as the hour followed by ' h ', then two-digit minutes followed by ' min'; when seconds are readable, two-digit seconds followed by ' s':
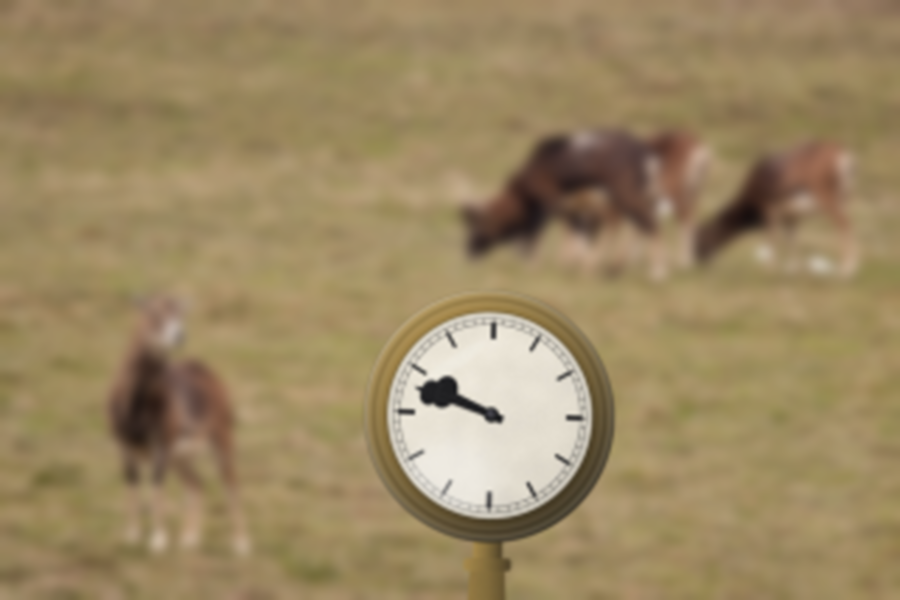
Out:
9 h 48 min
